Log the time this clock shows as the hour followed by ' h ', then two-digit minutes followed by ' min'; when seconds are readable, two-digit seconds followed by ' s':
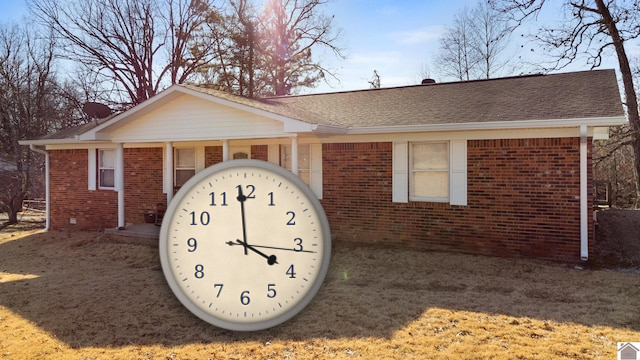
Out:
3 h 59 min 16 s
